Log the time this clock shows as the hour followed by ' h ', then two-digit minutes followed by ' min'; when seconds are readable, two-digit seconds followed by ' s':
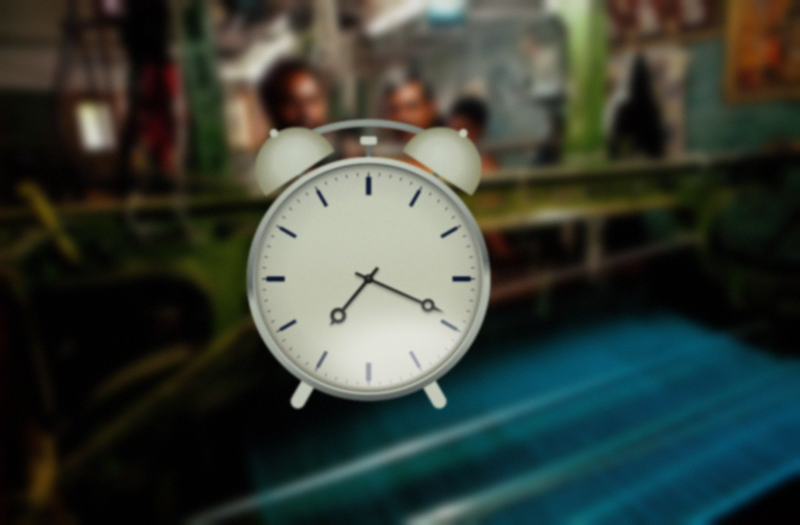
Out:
7 h 19 min
